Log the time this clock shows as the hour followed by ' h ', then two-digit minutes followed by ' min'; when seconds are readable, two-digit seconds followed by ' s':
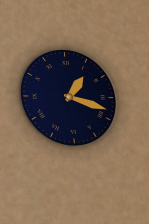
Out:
1 h 18 min
